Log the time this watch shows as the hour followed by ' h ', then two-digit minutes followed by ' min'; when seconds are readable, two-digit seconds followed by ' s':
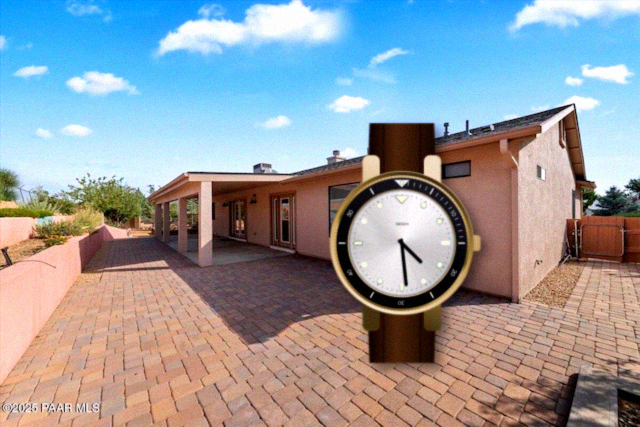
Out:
4 h 29 min
